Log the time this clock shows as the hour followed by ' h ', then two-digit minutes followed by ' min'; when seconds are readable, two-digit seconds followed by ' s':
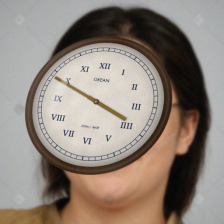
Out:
3 h 49 min
